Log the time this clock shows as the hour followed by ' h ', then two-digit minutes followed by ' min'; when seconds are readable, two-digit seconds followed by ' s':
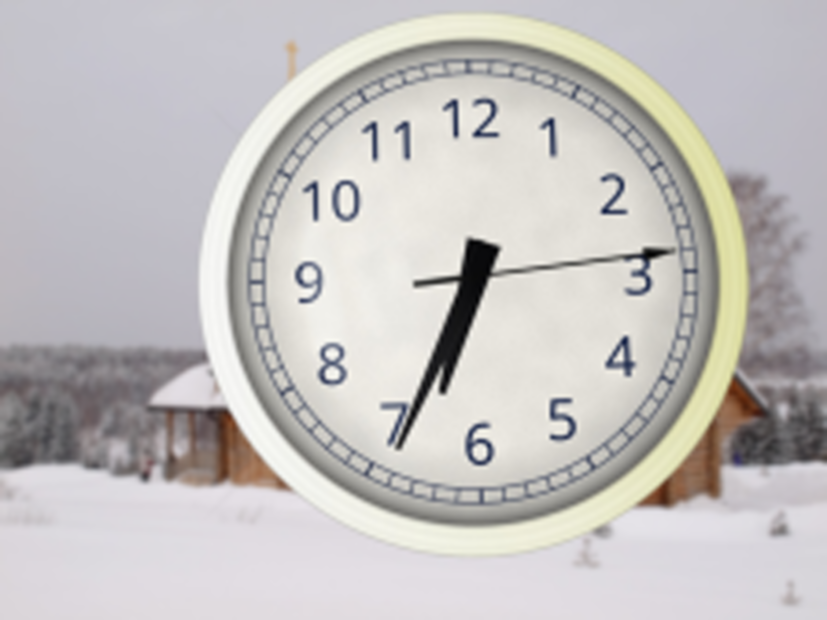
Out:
6 h 34 min 14 s
